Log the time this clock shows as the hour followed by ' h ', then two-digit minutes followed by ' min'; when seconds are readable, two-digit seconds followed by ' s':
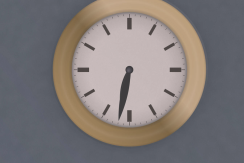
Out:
6 h 32 min
